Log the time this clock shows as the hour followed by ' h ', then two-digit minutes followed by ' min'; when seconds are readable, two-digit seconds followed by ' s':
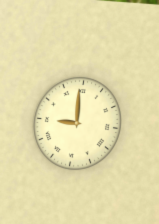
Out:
8 h 59 min
